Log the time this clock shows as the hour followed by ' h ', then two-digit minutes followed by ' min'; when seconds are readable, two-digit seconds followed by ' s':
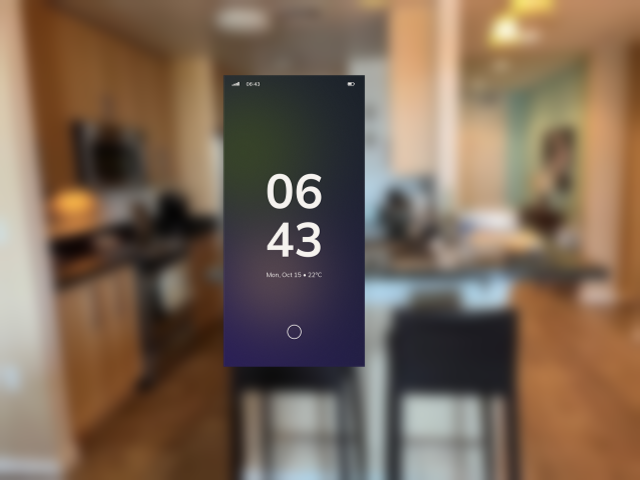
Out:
6 h 43 min
